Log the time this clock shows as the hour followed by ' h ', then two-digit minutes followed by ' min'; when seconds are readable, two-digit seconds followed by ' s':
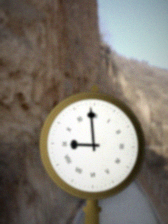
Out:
8 h 59 min
